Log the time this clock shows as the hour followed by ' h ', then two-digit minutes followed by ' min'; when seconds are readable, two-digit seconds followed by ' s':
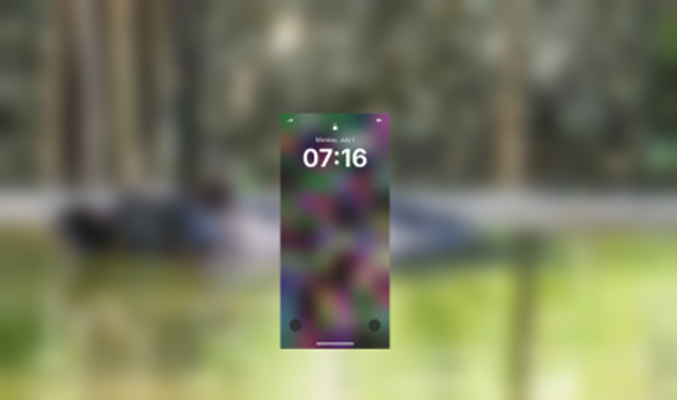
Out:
7 h 16 min
